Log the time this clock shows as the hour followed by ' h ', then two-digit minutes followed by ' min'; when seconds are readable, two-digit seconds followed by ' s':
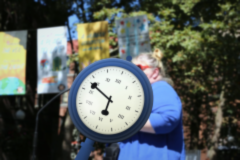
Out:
5 h 48 min
